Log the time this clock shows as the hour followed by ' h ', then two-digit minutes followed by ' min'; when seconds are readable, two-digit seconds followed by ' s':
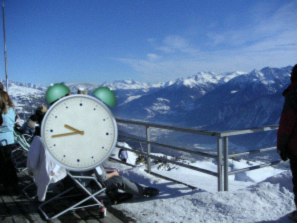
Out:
9 h 43 min
